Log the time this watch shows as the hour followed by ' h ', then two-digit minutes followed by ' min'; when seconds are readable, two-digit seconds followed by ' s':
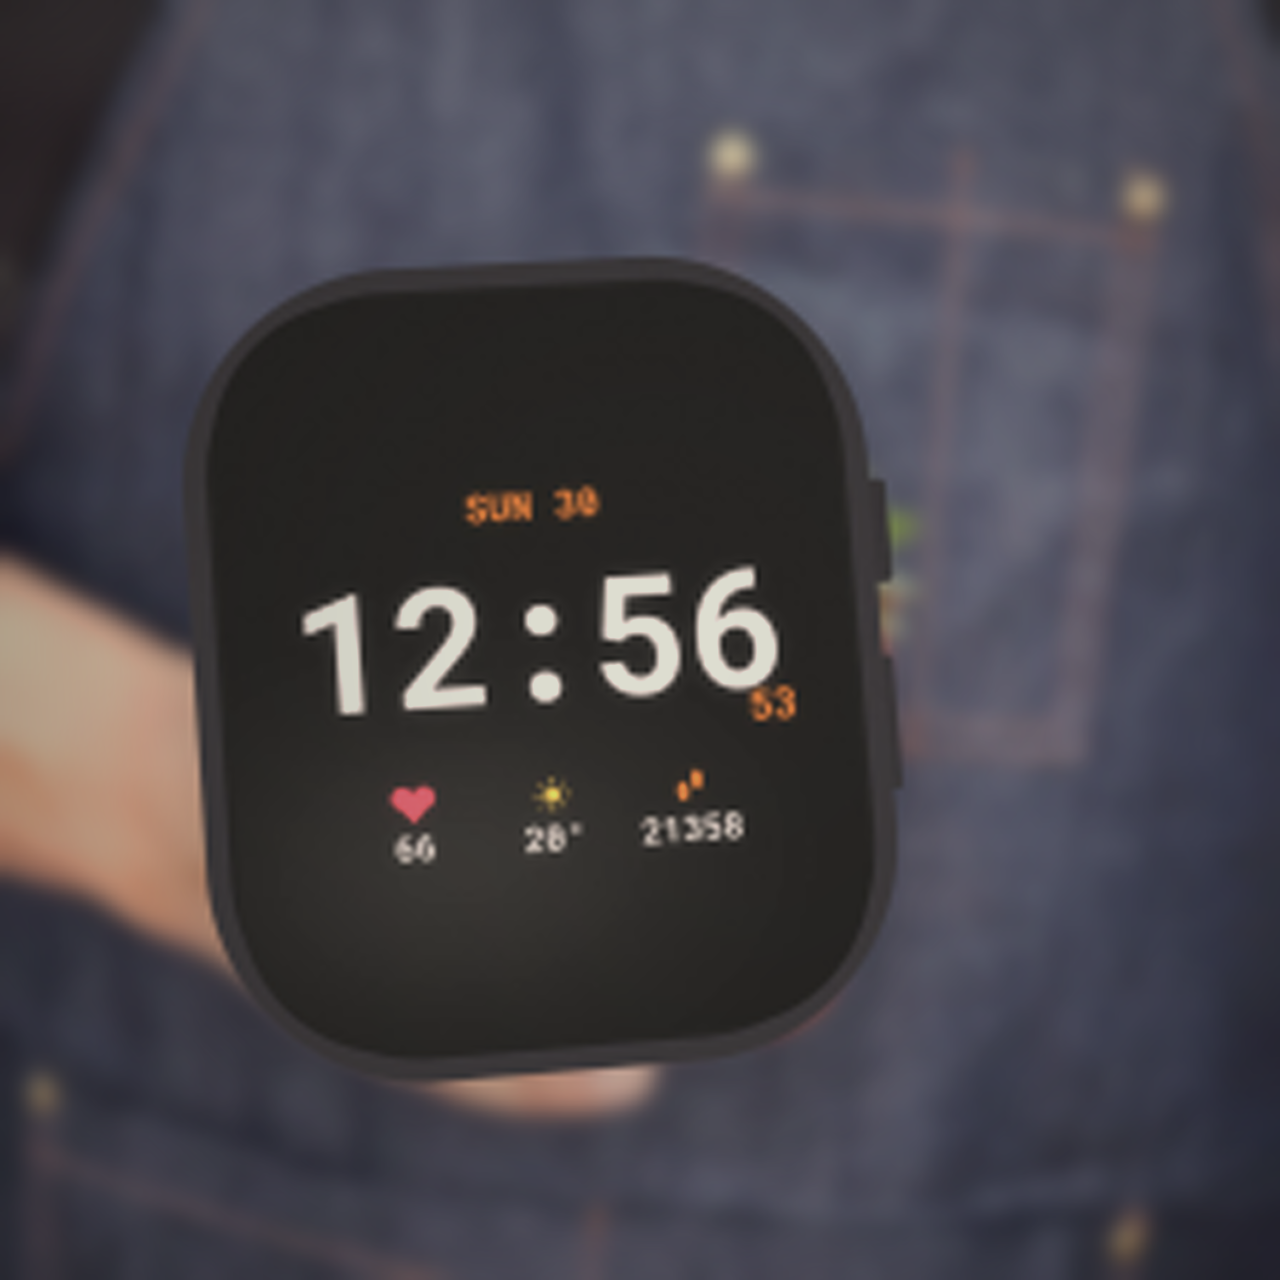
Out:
12 h 56 min 53 s
